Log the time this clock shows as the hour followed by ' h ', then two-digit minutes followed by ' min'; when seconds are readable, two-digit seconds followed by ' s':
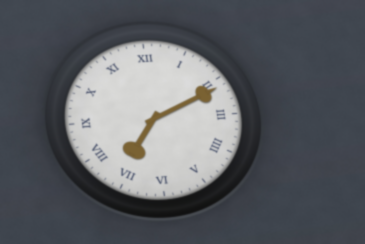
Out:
7 h 11 min
